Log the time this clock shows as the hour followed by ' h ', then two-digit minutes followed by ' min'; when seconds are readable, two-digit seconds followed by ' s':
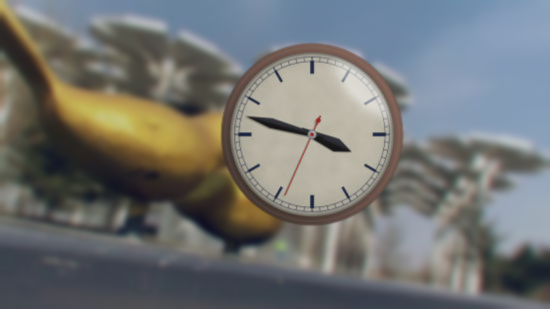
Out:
3 h 47 min 34 s
